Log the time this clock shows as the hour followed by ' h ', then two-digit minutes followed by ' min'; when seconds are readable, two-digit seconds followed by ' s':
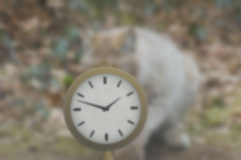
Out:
1 h 48 min
